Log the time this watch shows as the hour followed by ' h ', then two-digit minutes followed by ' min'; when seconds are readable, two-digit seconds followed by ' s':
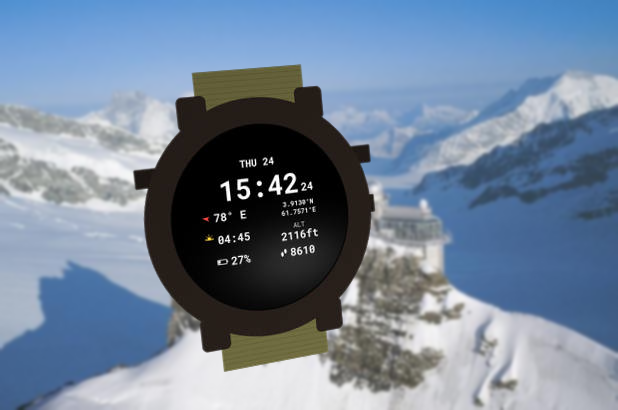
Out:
15 h 42 min 24 s
